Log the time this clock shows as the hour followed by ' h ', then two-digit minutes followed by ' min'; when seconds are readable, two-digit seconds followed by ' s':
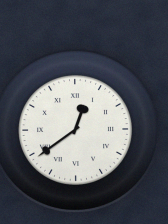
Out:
12 h 39 min
